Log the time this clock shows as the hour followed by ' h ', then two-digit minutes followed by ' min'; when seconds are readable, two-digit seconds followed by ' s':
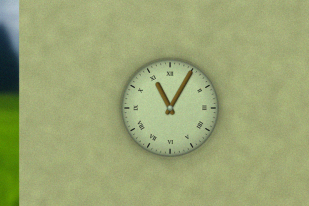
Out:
11 h 05 min
